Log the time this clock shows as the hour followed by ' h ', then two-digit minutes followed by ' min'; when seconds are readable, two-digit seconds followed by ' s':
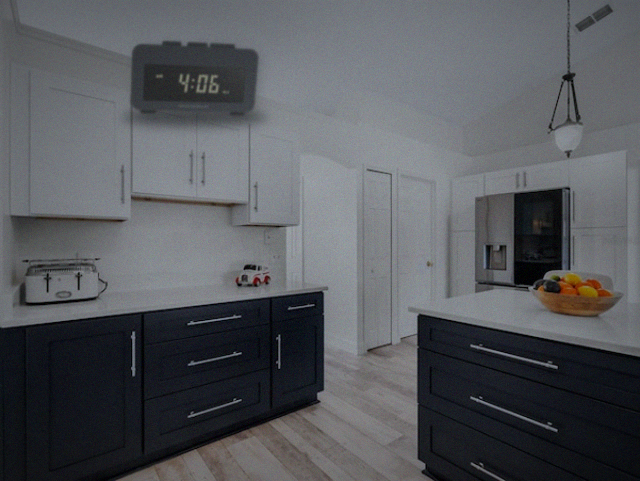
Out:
4 h 06 min
